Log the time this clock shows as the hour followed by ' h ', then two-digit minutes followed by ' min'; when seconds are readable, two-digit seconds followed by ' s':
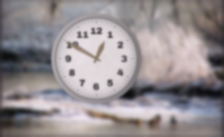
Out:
12 h 50 min
